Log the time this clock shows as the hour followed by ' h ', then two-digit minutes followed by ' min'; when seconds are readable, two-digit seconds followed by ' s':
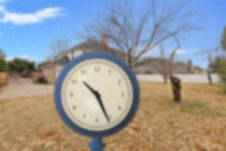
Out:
10 h 26 min
